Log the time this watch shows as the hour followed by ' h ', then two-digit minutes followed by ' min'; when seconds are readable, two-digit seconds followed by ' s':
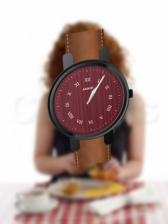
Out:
1 h 06 min
